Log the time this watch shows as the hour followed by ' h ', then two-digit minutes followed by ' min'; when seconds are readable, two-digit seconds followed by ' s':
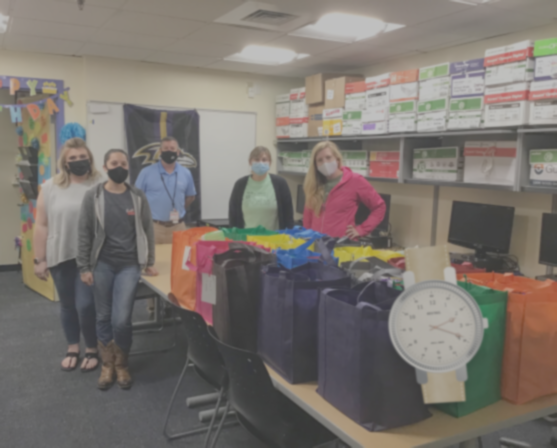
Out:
2 h 19 min
